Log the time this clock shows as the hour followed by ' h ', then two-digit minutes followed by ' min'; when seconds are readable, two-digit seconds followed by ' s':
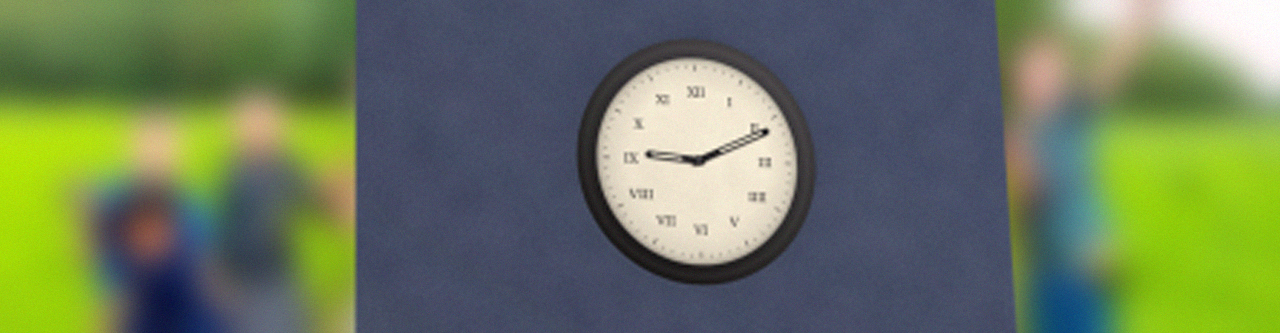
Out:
9 h 11 min
